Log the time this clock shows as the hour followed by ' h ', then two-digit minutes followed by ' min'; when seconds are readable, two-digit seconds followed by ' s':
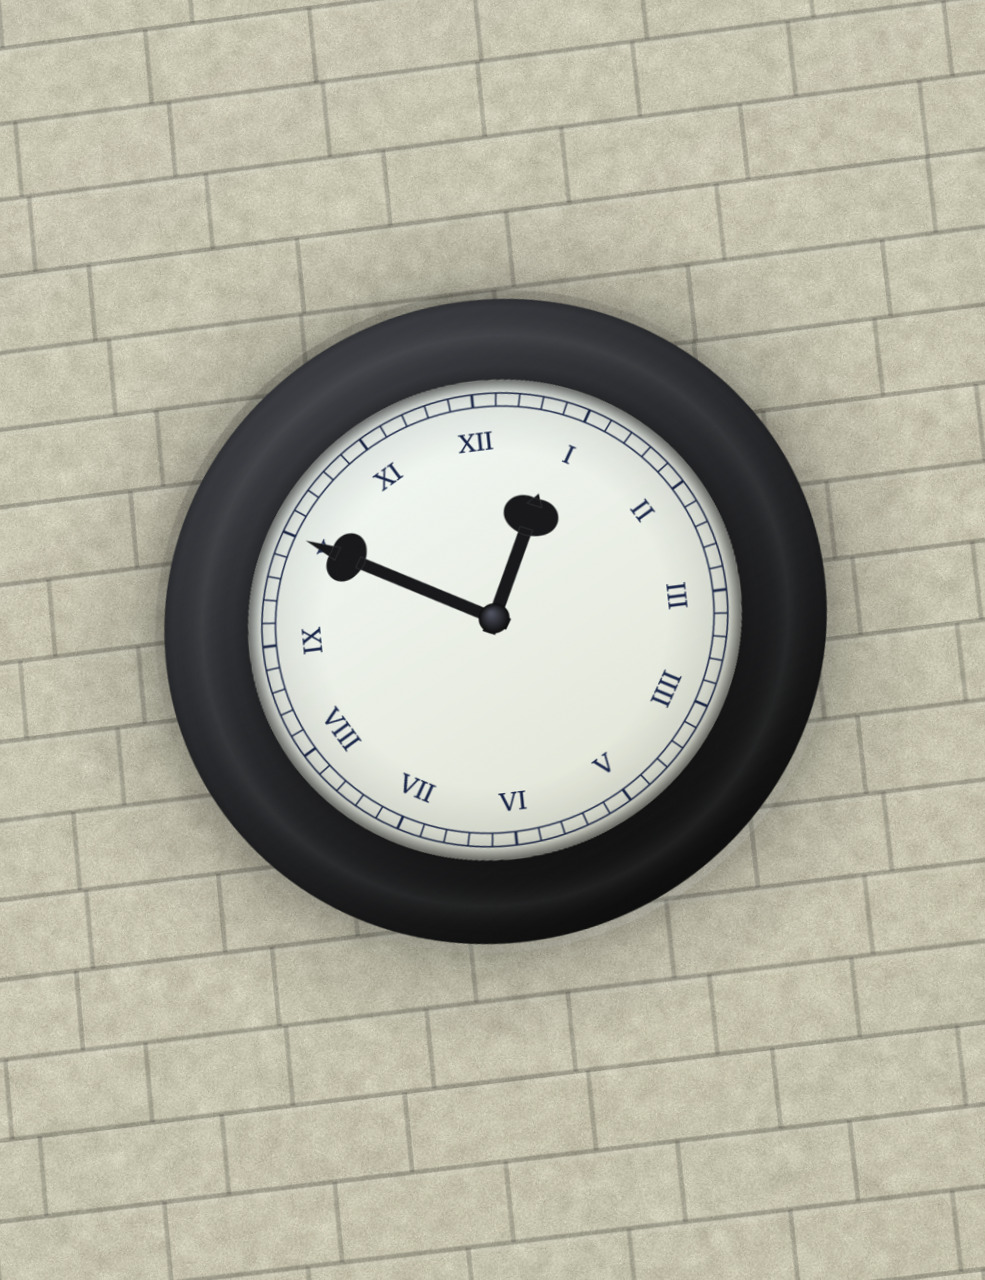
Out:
12 h 50 min
